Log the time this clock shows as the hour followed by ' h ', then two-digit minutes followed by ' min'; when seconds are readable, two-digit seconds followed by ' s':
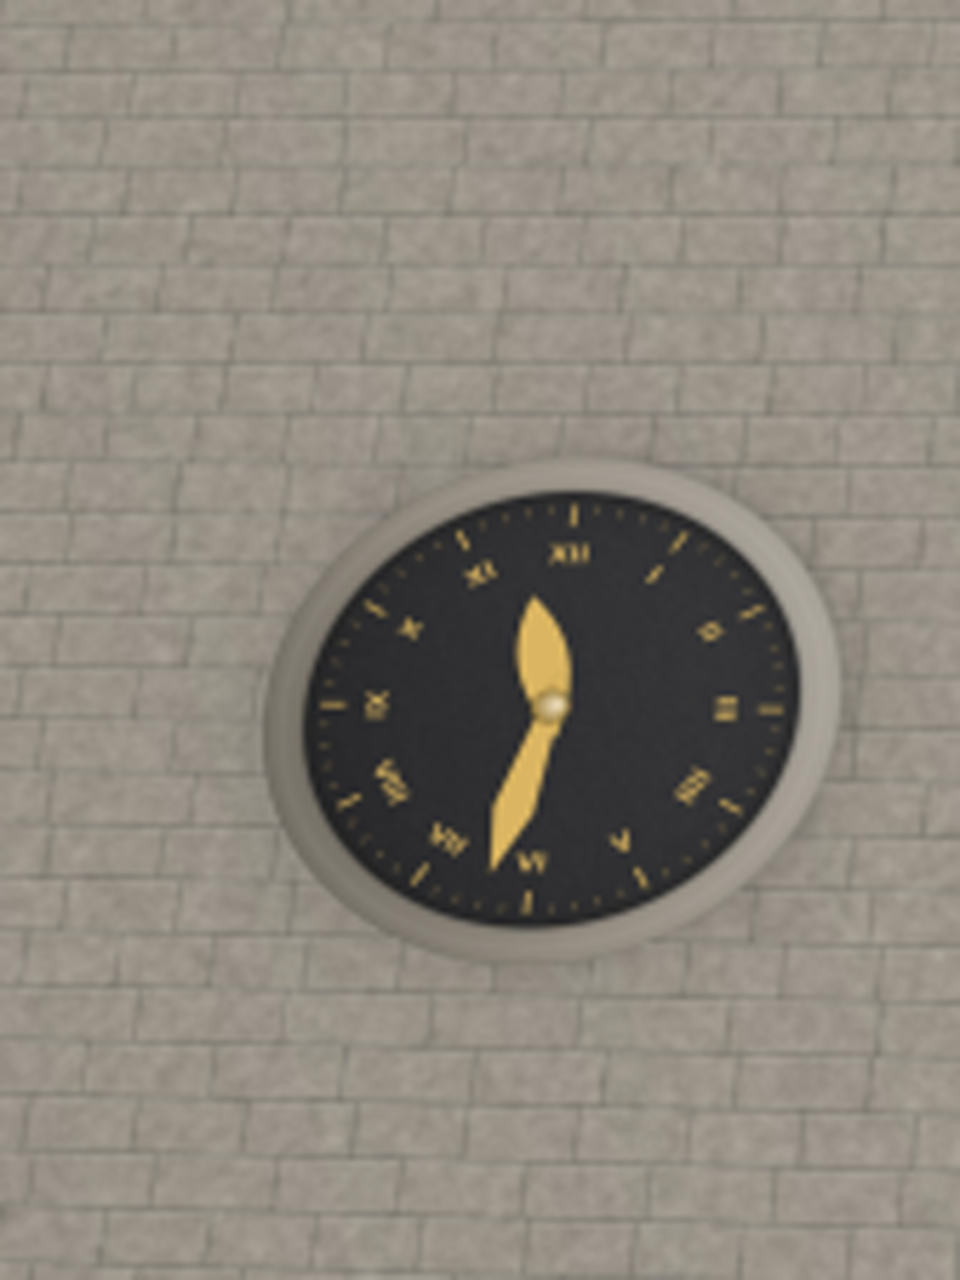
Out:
11 h 32 min
